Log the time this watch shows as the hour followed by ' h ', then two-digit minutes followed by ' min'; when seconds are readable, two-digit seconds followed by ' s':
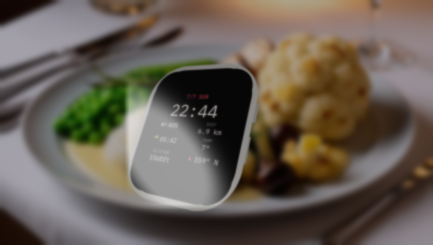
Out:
22 h 44 min
